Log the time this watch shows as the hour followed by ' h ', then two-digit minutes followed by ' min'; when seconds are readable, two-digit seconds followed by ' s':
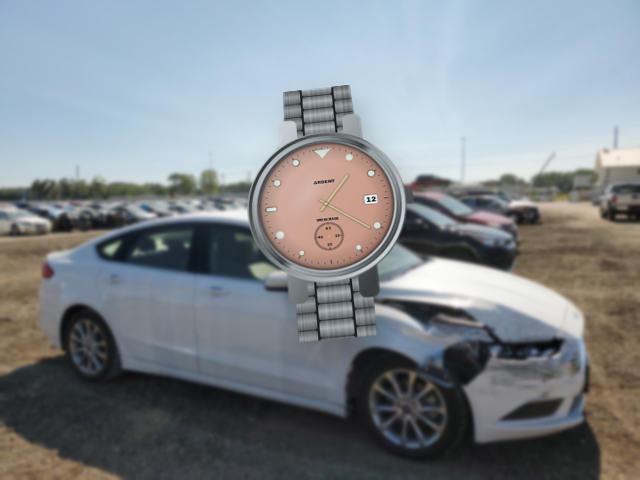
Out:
1 h 21 min
